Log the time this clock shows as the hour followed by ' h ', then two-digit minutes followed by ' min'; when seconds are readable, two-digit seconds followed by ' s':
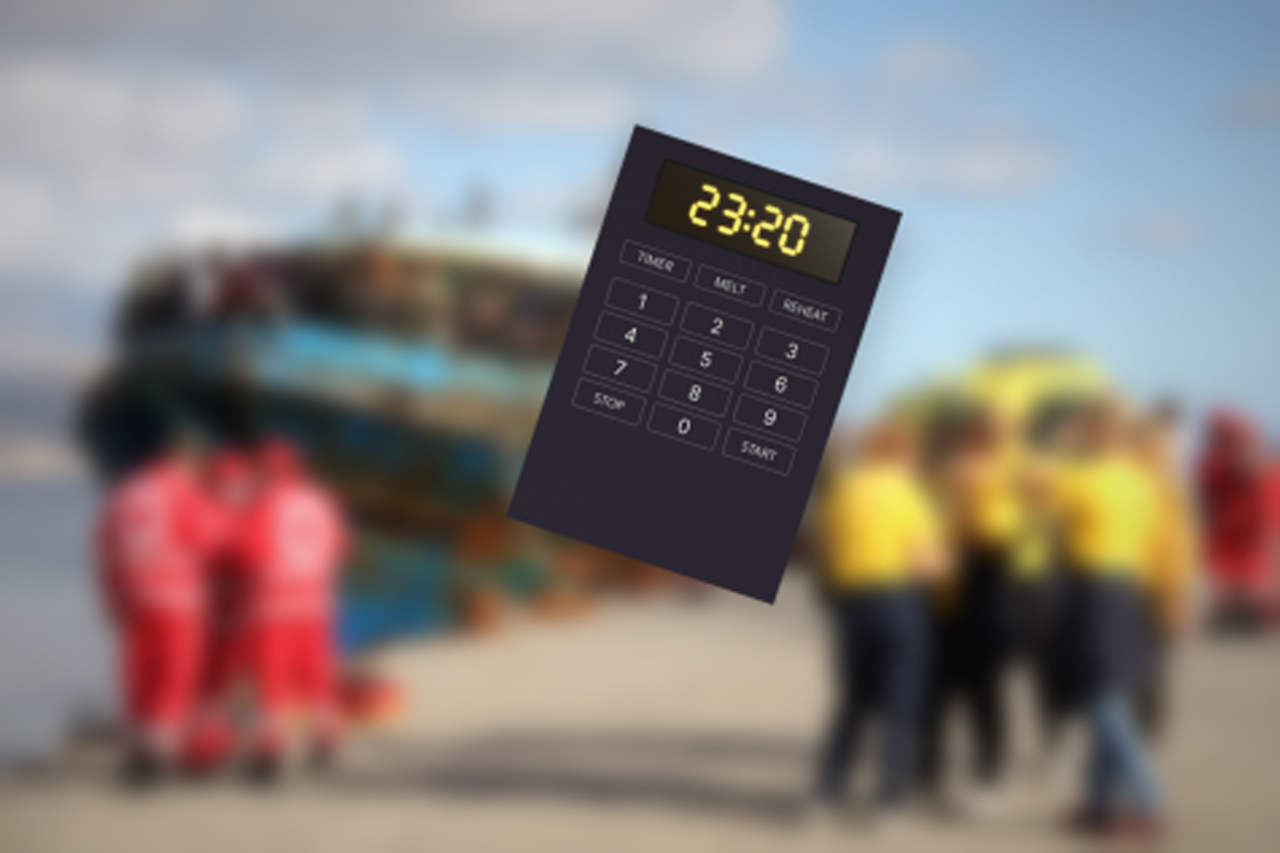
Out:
23 h 20 min
